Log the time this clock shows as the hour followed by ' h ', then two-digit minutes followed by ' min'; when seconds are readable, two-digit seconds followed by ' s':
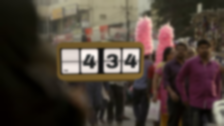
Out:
4 h 34 min
